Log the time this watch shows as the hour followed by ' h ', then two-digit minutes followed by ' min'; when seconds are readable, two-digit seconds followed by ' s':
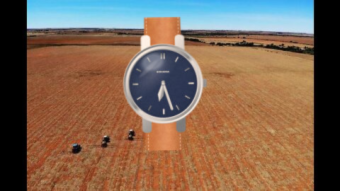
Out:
6 h 27 min
